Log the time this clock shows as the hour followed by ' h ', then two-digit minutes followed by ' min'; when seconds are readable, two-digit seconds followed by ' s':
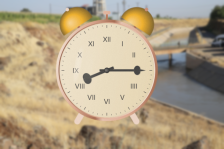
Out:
8 h 15 min
